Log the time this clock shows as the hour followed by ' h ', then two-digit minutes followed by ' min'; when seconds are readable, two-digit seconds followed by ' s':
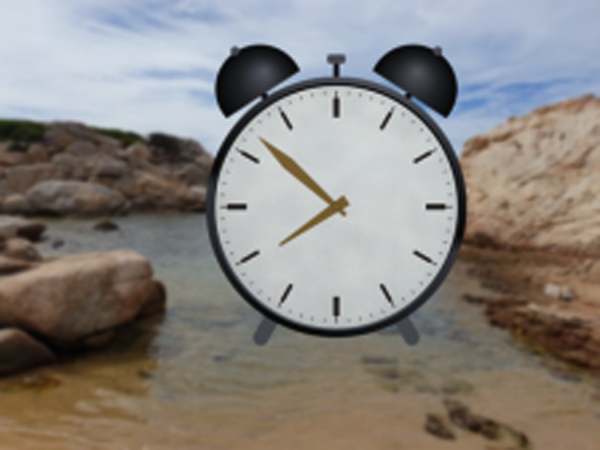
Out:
7 h 52 min
